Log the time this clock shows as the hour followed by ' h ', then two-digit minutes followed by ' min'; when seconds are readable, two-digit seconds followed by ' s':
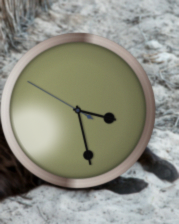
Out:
3 h 27 min 50 s
